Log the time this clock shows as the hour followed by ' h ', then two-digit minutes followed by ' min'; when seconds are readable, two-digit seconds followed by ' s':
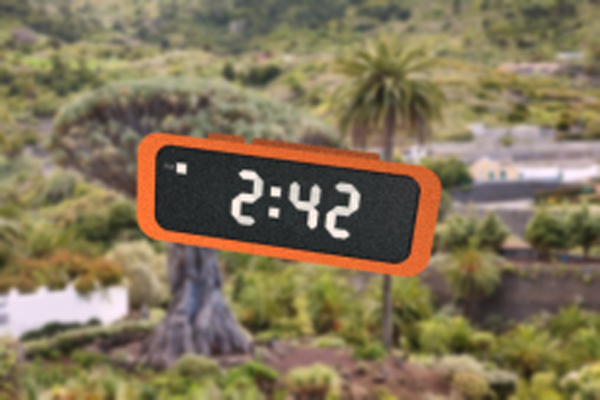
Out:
2 h 42 min
